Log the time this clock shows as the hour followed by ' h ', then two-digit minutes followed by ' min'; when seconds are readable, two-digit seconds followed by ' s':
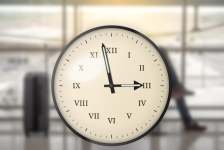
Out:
2 h 58 min
